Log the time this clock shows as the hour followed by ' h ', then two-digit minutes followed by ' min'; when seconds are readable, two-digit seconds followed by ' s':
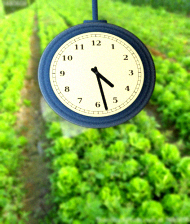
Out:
4 h 28 min
